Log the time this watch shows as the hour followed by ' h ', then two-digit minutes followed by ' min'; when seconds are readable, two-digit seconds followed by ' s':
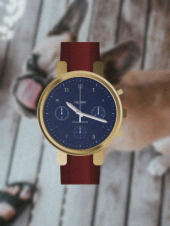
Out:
10 h 18 min
